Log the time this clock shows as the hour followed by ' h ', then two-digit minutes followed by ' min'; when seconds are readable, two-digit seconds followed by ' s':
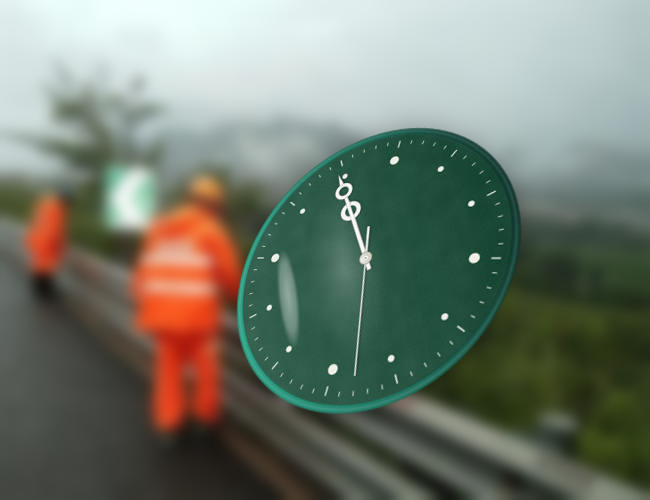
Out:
10 h 54 min 28 s
